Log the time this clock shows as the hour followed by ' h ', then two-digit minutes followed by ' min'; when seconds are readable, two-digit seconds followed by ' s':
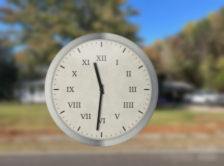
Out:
11 h 31 min
